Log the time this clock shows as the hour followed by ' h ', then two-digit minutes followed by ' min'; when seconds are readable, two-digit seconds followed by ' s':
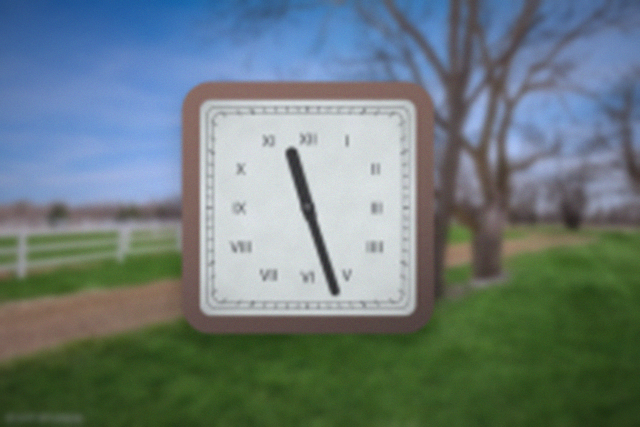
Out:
11 h 27 min
